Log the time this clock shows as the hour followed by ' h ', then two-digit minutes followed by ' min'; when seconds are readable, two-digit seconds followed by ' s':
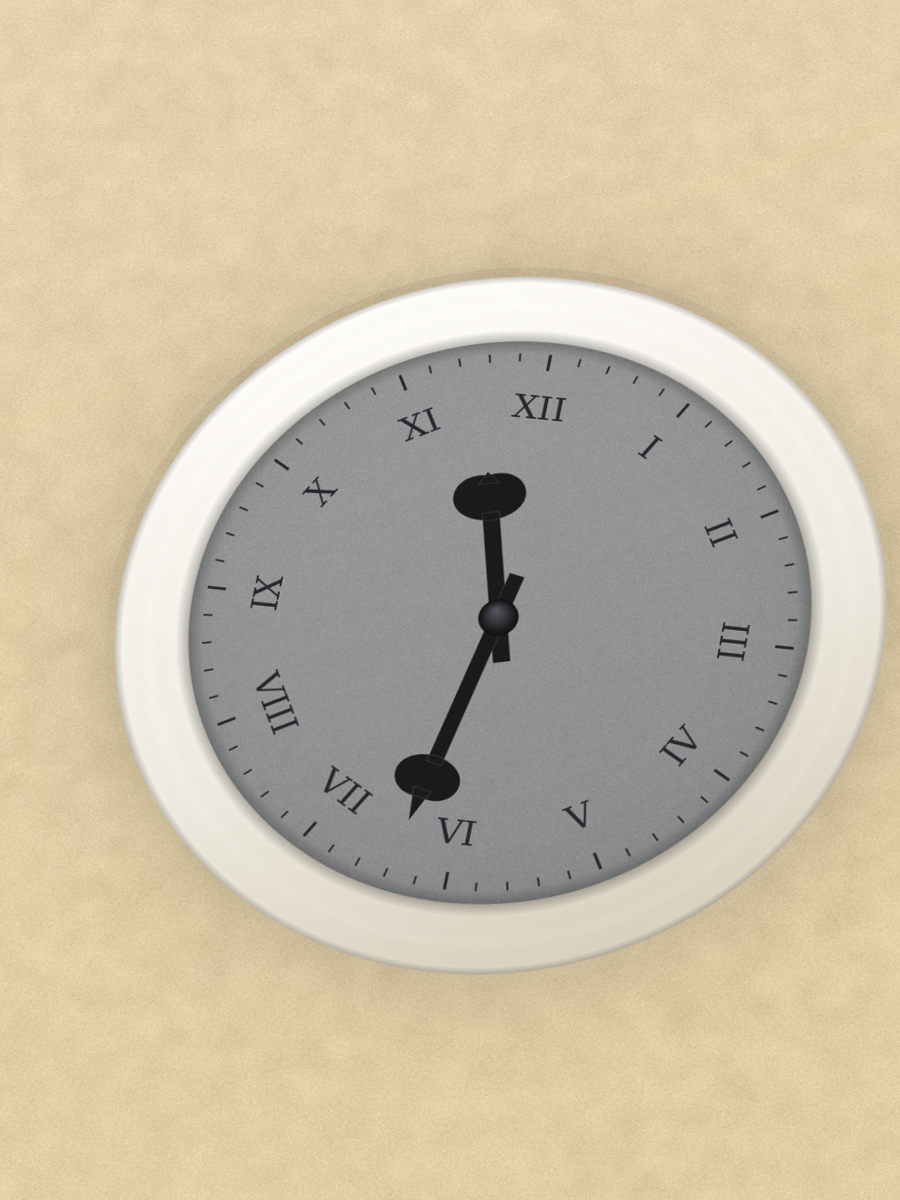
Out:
11 h 32 min
